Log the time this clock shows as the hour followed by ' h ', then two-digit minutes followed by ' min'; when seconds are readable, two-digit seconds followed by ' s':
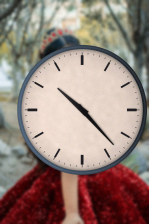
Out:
10 h 23 min
